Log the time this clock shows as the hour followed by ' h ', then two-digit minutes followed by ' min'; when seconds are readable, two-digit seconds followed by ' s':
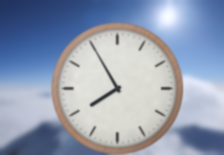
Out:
7 h 55 min
